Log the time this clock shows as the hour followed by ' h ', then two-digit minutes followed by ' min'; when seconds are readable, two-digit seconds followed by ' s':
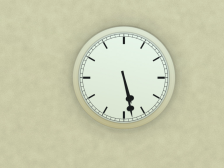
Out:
5 h 28 min
